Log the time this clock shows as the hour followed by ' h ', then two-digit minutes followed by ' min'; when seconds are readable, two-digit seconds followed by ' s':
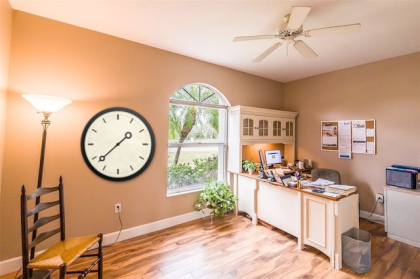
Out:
1 h 38 min
